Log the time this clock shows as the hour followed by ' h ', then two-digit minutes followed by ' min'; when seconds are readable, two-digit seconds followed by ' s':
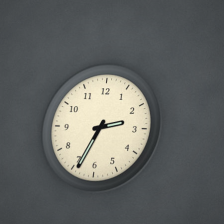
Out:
2 h 34 min
